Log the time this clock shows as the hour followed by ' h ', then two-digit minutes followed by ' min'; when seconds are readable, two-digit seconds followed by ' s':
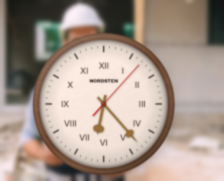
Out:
6 h 23 min 07 s
